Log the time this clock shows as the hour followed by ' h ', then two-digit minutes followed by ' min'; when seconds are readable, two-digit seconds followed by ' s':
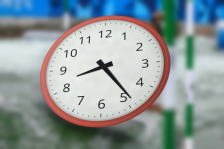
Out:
8 h 24 min
